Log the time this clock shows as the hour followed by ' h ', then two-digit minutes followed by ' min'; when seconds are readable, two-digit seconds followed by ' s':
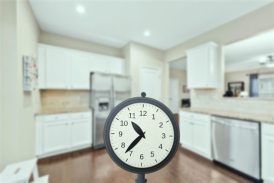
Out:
10 h 37 min
